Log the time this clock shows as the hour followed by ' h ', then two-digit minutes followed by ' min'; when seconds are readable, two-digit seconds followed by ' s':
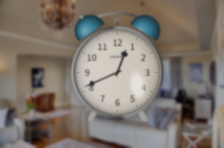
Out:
12 h 41 min
